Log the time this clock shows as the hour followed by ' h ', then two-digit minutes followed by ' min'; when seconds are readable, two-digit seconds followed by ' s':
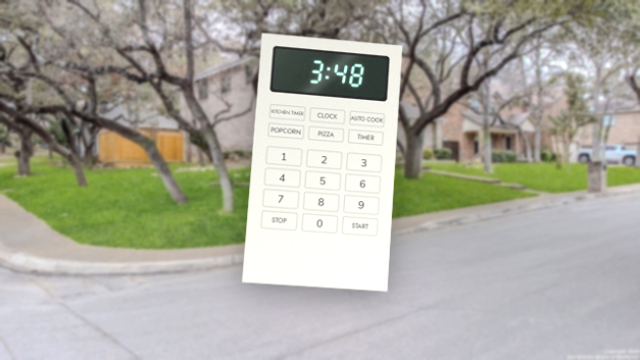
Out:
3 h 48 min
